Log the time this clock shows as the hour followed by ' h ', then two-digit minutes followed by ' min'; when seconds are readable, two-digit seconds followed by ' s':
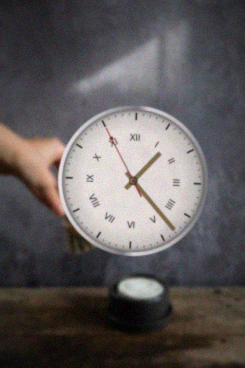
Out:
1 h 22 min 55 s
